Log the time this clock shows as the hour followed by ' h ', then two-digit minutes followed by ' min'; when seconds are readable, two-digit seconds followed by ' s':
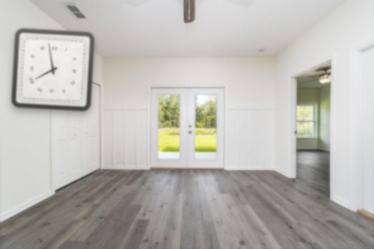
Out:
7 h 58 min
